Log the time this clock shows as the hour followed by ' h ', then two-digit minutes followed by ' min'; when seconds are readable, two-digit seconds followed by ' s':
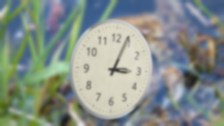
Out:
3 h 04 min
